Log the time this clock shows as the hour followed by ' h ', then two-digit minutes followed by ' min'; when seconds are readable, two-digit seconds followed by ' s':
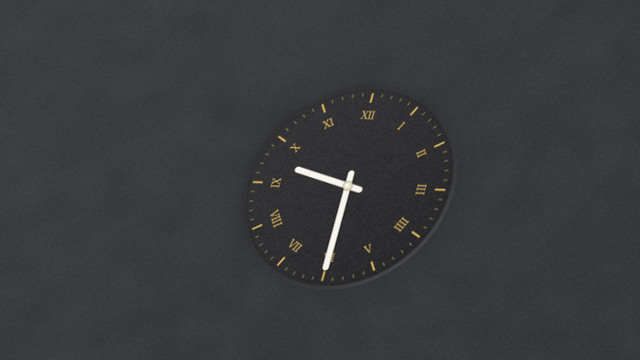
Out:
9 h 30 min
